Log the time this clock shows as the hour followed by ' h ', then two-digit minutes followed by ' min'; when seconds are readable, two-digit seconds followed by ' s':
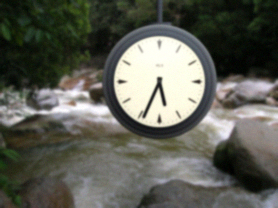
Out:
5 h 34 min
